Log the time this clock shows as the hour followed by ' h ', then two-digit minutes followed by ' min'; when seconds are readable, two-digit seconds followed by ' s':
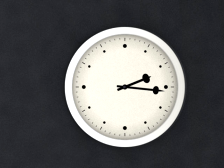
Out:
2 h 16 min
